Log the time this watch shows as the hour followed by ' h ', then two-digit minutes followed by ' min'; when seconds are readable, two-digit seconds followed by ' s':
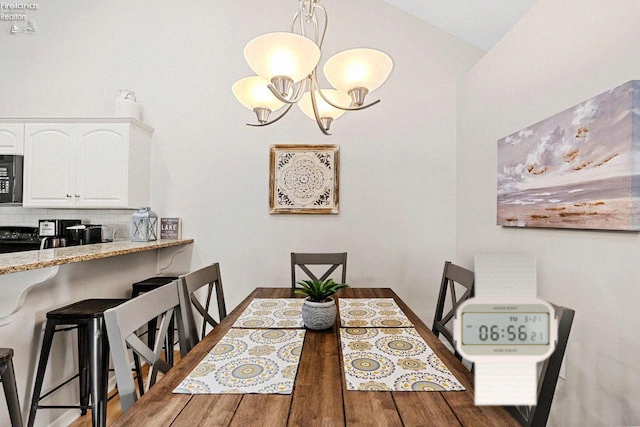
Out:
6 h 56 min
